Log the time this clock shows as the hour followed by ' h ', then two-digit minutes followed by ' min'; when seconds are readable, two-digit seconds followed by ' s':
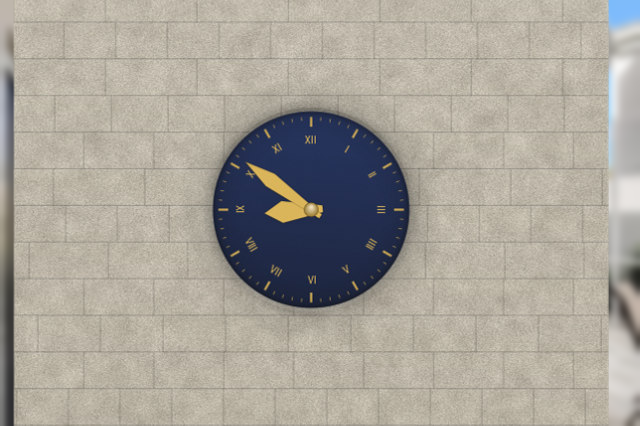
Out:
8 h 51 min
